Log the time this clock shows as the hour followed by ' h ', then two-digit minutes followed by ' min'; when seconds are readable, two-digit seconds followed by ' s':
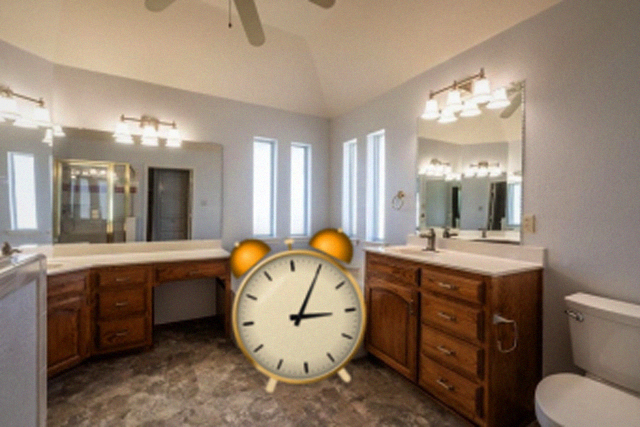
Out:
3 h 05 min
